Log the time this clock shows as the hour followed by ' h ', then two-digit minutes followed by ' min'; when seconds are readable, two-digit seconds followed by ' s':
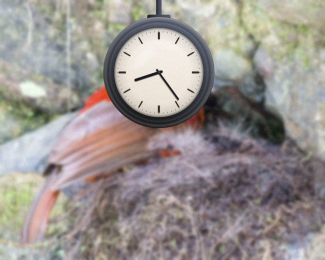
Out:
8 h 24 min
